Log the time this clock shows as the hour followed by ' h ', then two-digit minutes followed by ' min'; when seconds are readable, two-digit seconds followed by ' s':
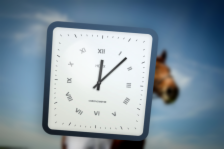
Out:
12 h 07 min
